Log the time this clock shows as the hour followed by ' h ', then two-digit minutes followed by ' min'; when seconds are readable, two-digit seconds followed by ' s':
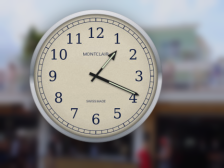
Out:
1 h 19 min
